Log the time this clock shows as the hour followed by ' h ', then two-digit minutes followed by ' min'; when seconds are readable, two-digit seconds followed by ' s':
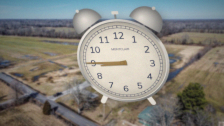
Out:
8 h 45 min
